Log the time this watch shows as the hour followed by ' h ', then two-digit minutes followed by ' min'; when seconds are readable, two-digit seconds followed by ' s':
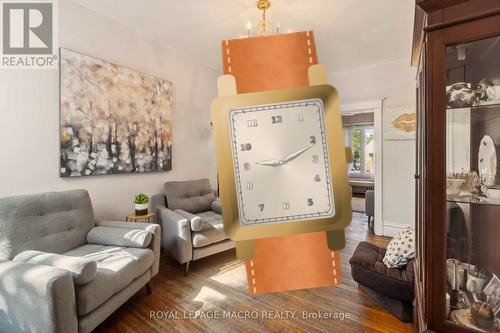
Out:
9 h 11 min
